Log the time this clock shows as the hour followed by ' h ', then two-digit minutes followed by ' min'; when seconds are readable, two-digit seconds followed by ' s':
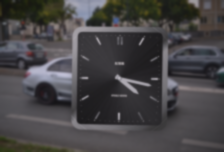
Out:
4 h 17 min
